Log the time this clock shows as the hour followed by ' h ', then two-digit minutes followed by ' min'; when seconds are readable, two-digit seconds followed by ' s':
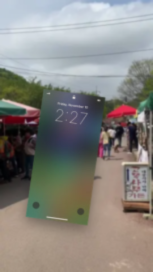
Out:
2 h 27 min
